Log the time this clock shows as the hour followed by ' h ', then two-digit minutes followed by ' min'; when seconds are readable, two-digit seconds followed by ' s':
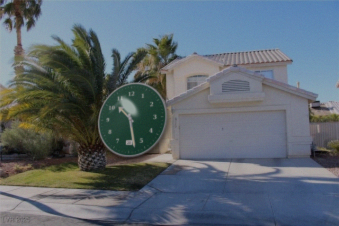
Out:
10 h 28 min
